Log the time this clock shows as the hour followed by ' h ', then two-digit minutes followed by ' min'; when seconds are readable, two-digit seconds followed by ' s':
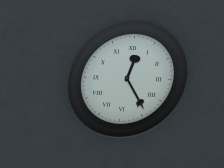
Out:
12 h 24 min
